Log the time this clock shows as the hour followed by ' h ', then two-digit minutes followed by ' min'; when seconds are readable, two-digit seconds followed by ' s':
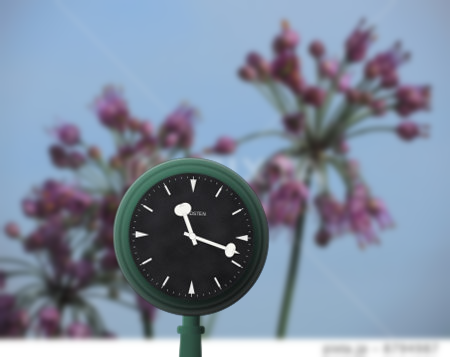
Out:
11 h 18 min
